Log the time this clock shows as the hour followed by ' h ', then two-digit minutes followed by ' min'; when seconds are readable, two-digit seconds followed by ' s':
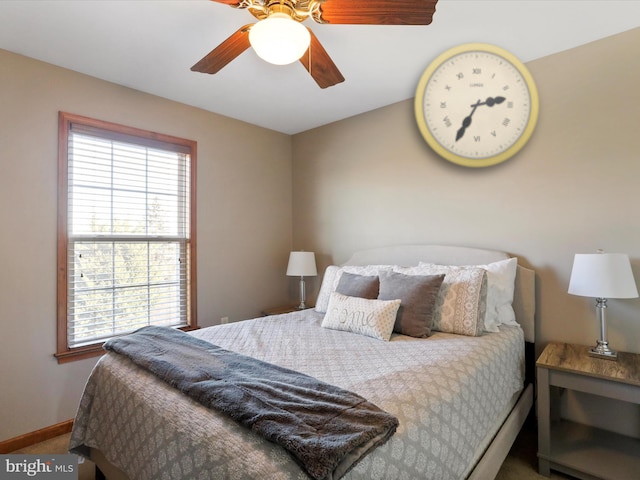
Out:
2 h 35 min
